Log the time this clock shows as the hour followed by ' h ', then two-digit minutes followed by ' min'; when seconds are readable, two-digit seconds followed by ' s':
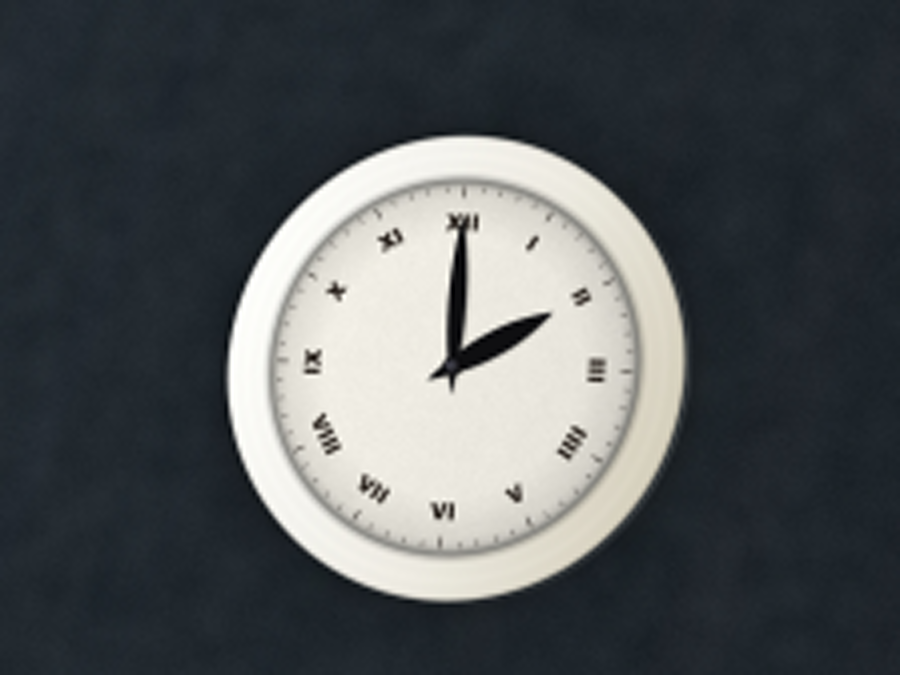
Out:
2 h 00 min
